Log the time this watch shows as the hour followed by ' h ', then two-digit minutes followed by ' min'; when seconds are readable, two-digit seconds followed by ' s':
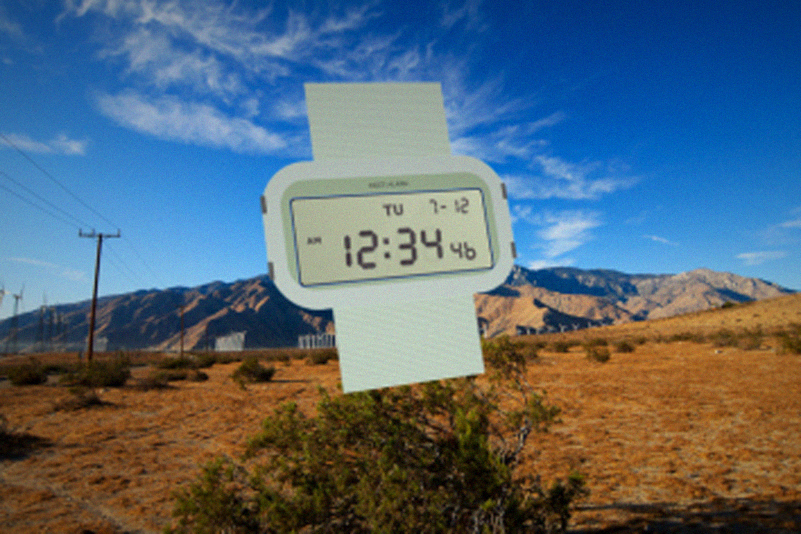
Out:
12 h 34 min 46 s
